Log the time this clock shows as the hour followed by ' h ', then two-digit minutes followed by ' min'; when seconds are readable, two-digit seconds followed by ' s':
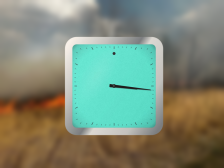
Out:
3 h 16 min
